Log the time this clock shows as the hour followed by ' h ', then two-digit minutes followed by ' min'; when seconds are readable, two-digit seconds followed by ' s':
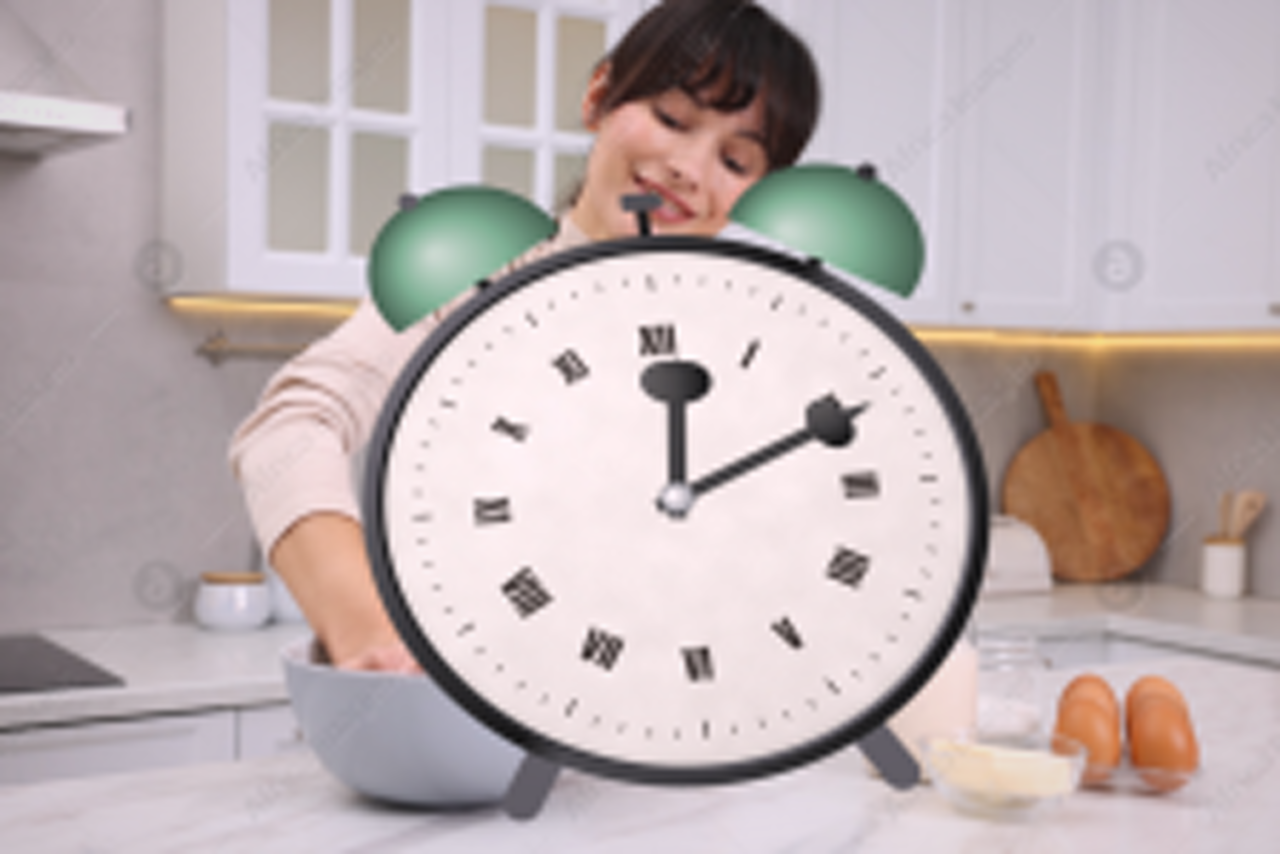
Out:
12 h 11 min
